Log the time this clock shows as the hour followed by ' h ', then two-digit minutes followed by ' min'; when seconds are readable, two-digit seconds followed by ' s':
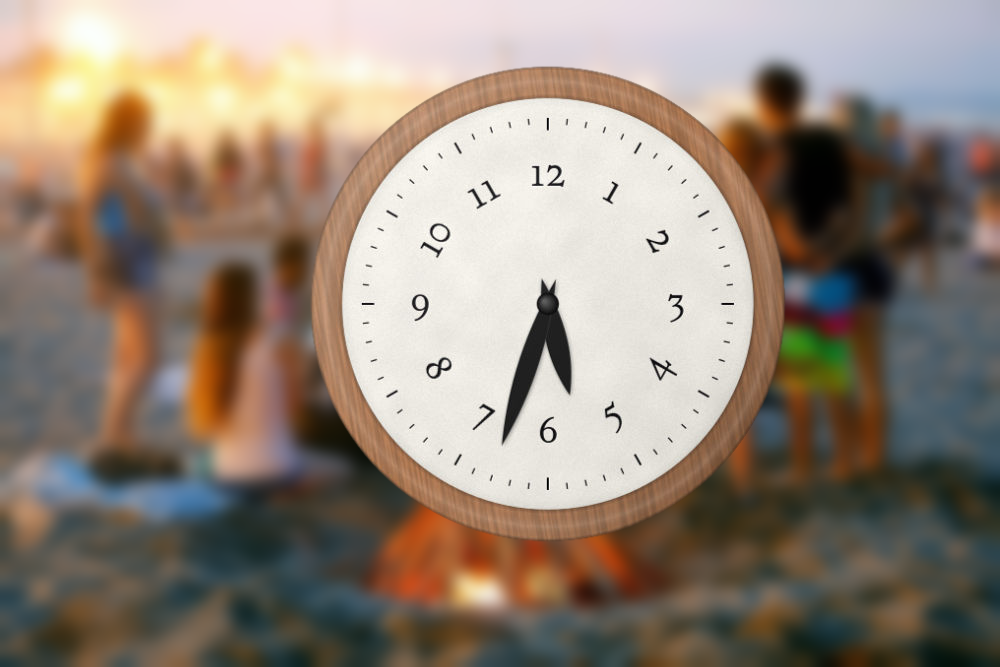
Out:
5 h 33 min
